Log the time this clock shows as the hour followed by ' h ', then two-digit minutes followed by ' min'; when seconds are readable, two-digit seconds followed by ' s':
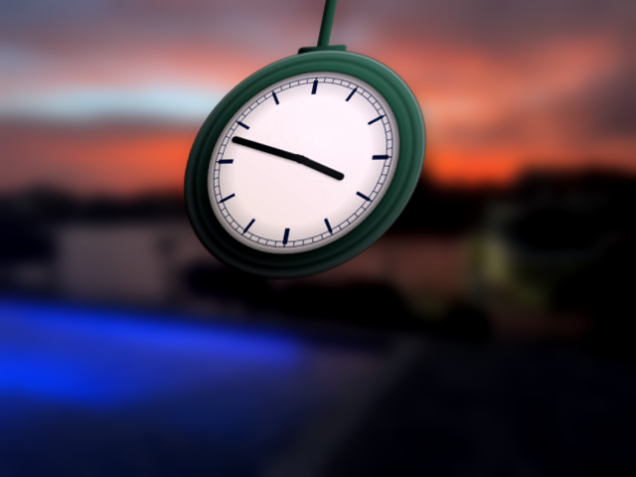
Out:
3 h 48 min
